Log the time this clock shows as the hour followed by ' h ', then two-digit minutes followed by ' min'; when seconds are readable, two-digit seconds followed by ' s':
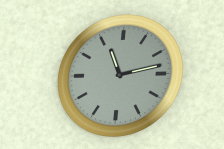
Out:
11 h 13 min
